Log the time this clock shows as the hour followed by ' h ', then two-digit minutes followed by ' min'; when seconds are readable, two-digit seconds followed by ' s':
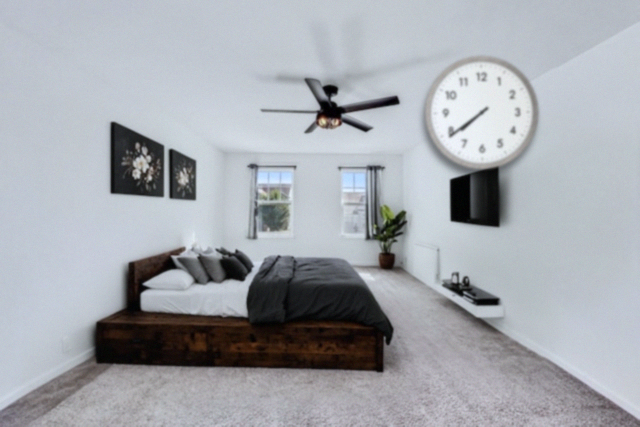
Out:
7 h 39 min
